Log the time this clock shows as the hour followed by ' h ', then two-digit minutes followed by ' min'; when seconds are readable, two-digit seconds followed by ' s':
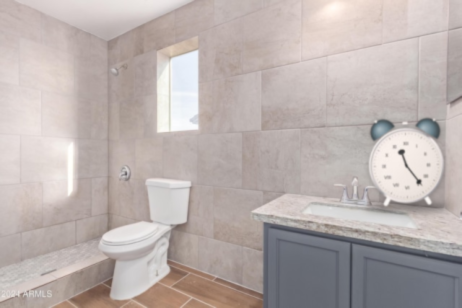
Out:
11 h 24 min
